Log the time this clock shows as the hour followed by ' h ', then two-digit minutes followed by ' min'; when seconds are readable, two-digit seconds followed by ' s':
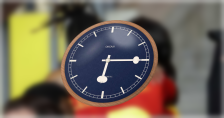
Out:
6 h 15 min
